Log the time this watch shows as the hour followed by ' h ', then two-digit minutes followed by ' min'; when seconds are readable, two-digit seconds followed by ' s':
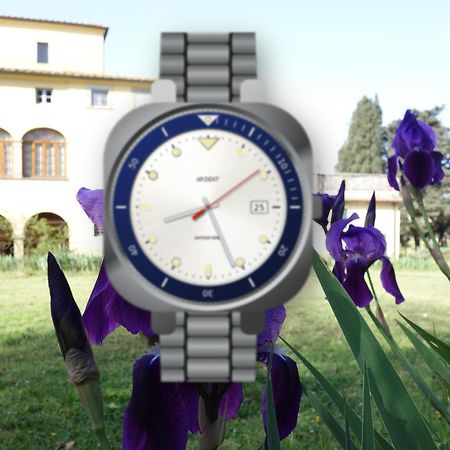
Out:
8 h 26 min 09 s
